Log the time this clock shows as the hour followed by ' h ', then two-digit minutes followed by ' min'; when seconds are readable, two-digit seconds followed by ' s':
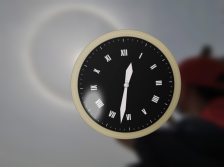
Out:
12 h 32 min
